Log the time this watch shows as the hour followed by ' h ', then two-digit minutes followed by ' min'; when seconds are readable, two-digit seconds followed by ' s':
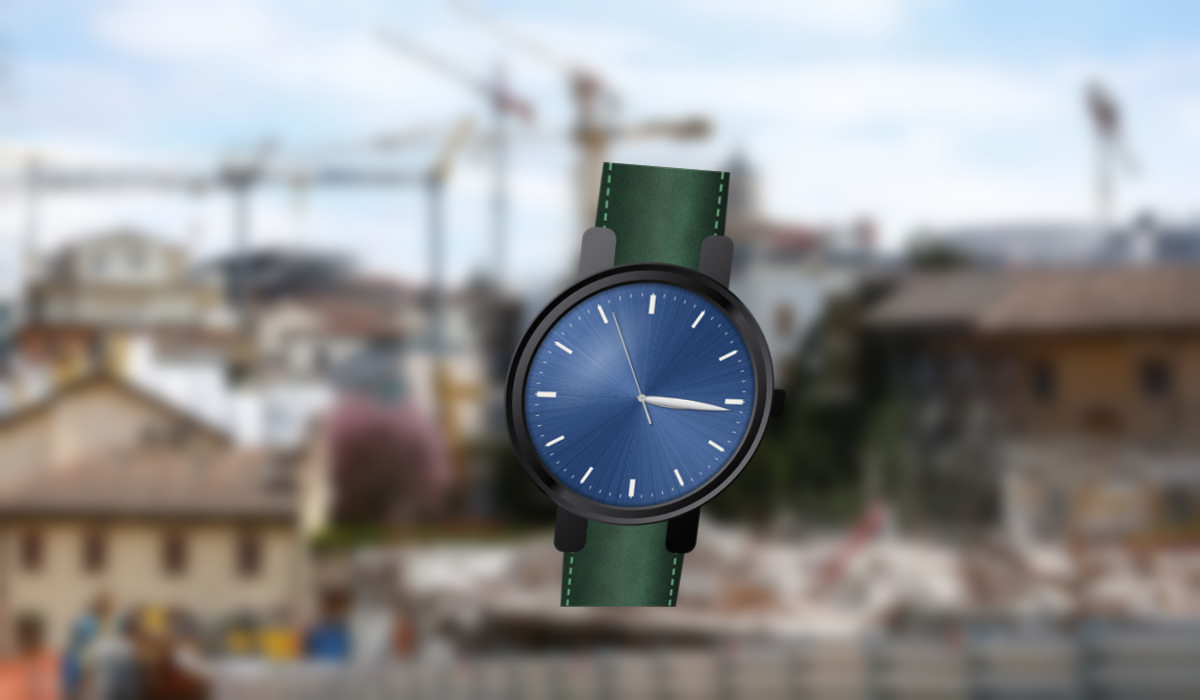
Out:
3 h 15 min 56 s
